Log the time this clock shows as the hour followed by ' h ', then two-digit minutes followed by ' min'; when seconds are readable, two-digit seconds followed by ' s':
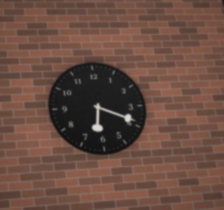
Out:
6 h 19 min
